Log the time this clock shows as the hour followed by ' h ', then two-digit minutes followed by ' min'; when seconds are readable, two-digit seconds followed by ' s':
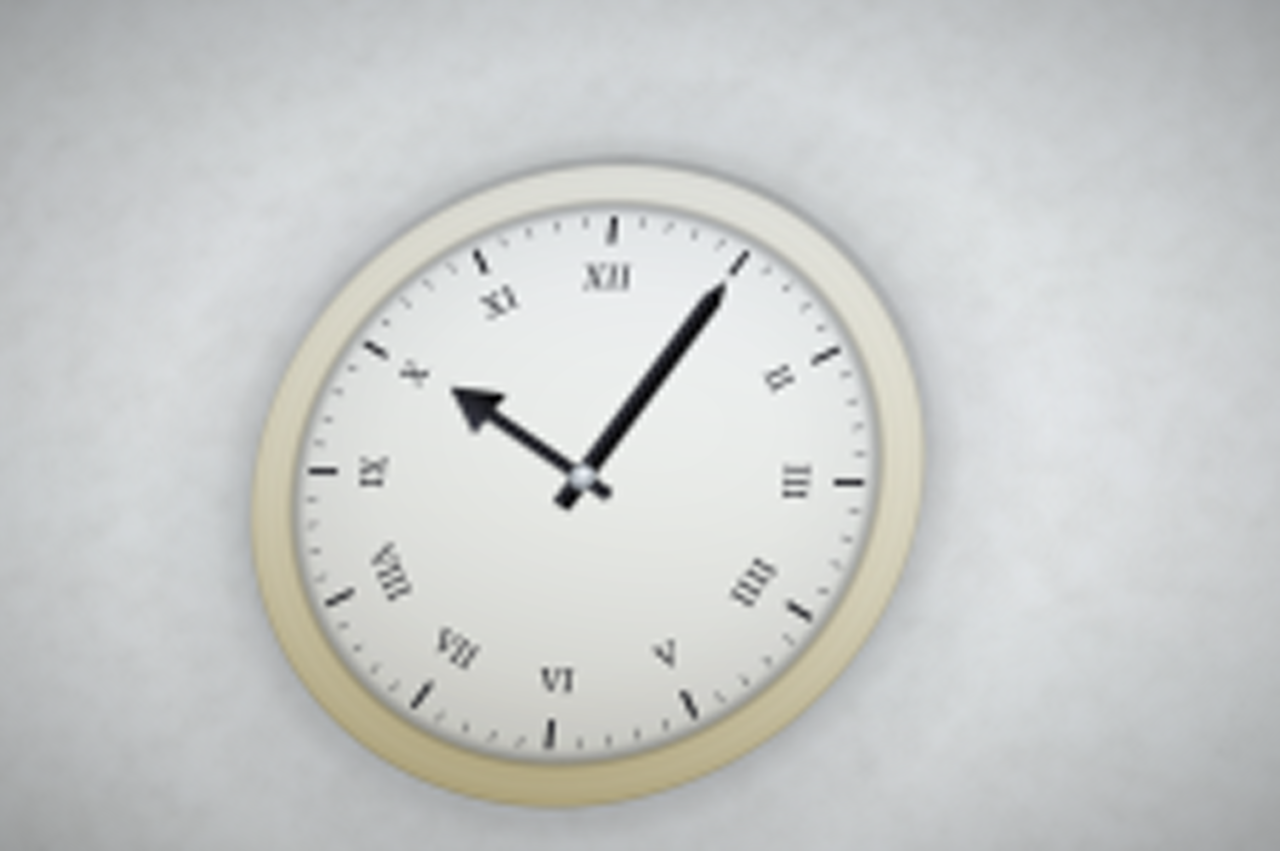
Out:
10 h 05 min
